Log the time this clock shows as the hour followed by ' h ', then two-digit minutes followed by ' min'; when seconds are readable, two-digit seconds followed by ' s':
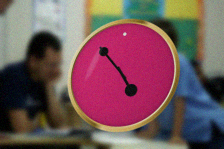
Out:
4 h 53 min
